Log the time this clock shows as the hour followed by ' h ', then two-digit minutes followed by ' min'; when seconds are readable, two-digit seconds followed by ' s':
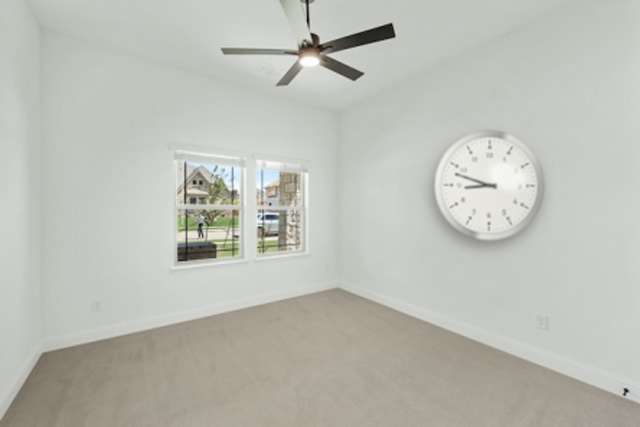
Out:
8 h 48 min
